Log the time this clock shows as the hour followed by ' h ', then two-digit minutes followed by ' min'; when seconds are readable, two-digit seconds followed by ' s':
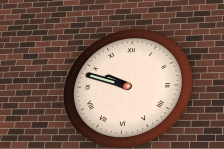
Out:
9 h 48 min
